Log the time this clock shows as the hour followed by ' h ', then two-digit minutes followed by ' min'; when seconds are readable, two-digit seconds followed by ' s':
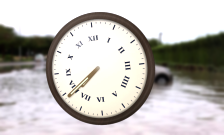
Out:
7 h 39 min
